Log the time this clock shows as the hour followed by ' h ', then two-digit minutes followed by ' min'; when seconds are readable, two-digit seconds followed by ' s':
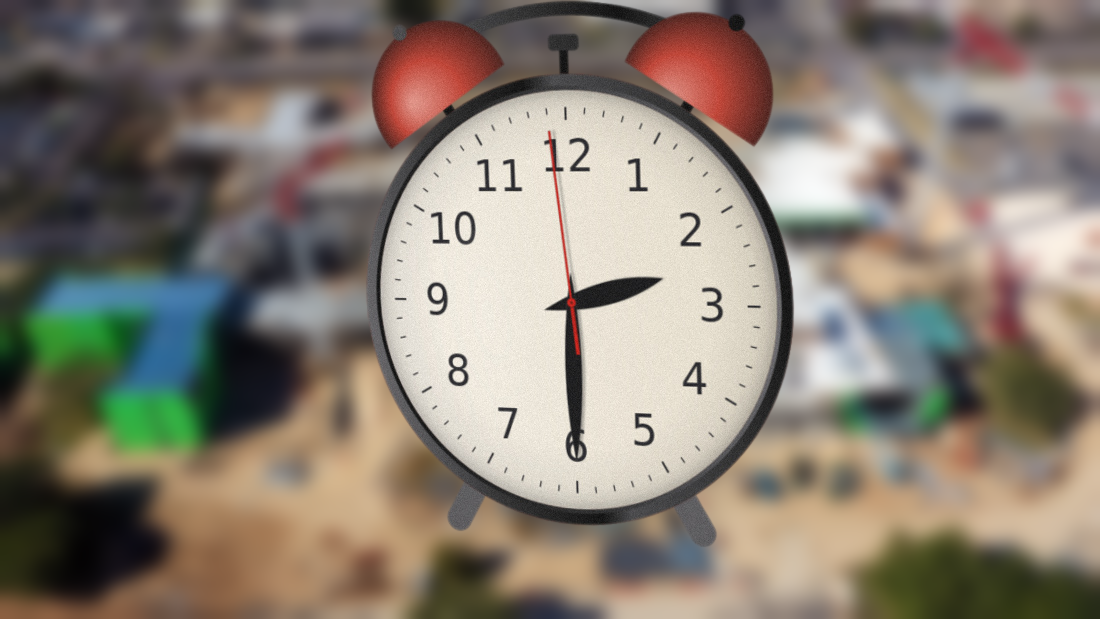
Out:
2 h 29 min 59 s
